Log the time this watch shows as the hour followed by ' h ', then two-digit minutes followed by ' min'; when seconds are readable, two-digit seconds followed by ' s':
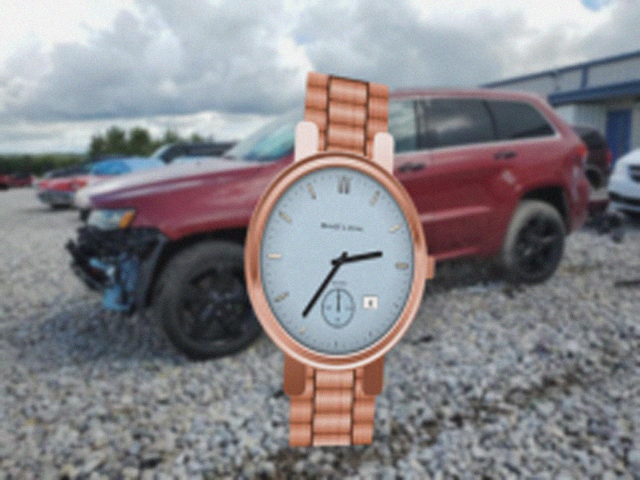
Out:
2 h 36 min
